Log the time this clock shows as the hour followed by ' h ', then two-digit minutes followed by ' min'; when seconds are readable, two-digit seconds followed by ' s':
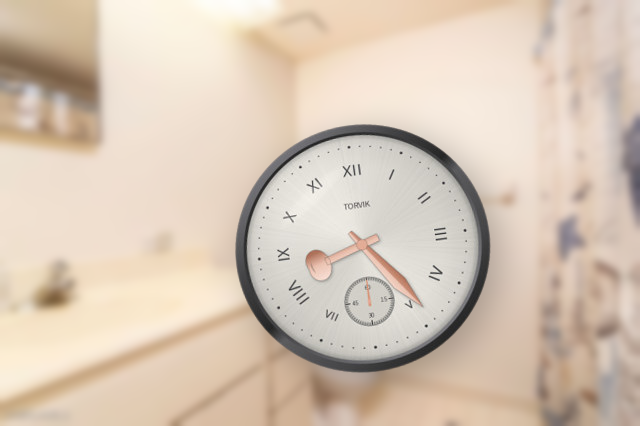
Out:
8 h 24 min
